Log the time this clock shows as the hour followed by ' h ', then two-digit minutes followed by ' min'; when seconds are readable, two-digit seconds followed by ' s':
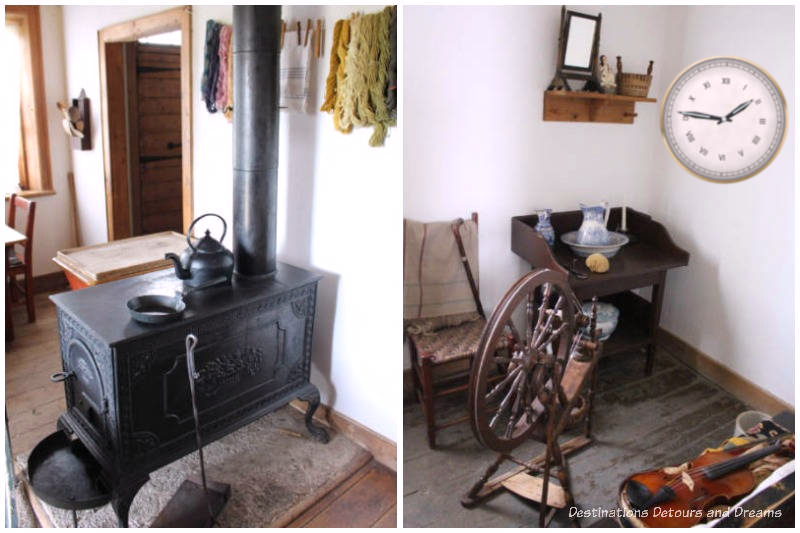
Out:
1 h 46 min
